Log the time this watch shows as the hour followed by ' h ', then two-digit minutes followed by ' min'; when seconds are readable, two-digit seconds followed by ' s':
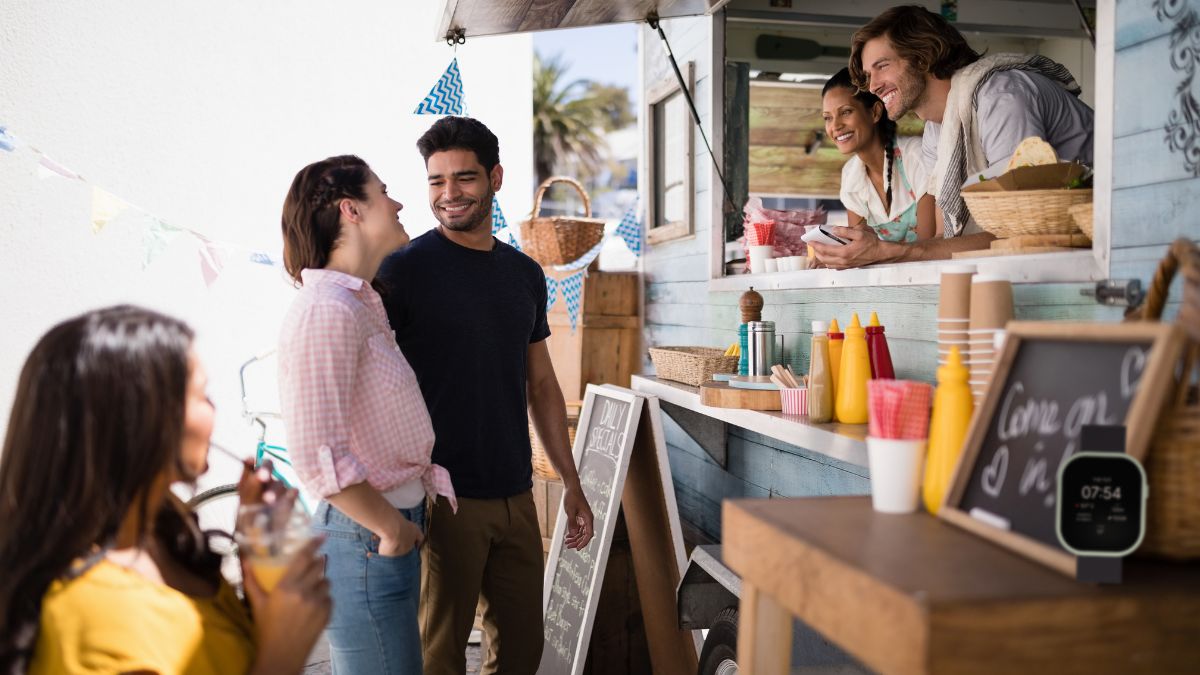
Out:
7 h 54 min
